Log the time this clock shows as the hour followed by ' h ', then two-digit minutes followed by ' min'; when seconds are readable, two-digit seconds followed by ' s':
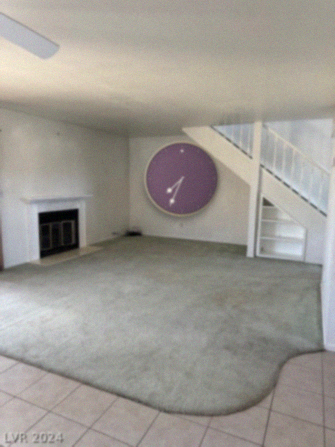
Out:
7 h 34 min
